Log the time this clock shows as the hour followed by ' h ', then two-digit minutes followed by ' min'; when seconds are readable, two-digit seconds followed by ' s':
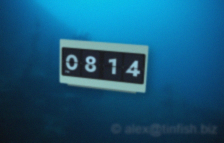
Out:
8 h 14 min
